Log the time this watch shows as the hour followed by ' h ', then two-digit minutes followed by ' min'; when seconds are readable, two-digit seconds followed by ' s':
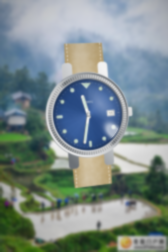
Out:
11 h 32 min
